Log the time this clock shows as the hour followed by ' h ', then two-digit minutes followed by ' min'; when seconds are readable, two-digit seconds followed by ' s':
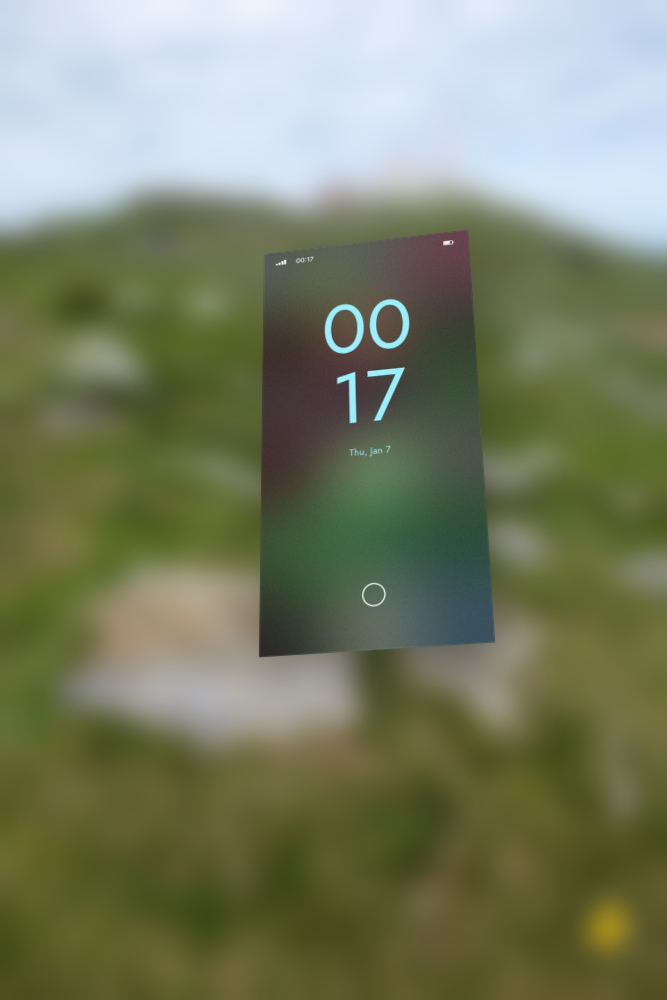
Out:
0 h 17 min
